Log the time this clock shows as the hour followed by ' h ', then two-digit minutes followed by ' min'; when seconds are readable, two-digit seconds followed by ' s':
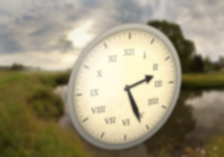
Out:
2 h 26 min
